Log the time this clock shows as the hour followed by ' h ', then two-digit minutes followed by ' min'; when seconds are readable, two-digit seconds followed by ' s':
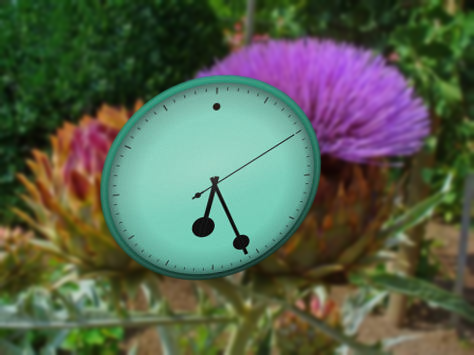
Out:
6 h 26 min 10 s
